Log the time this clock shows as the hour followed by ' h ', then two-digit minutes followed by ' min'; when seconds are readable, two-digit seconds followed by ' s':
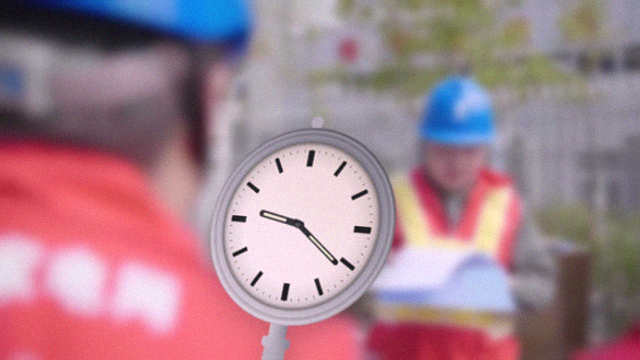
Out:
9 h 21 min
